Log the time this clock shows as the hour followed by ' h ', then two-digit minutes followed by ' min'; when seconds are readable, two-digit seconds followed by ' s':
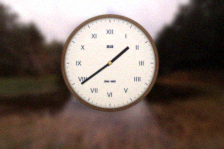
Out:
1 h 39 min
